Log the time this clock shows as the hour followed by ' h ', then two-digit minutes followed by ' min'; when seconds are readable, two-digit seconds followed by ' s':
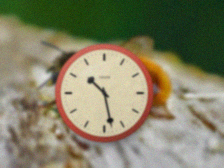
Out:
10 h 28 min
